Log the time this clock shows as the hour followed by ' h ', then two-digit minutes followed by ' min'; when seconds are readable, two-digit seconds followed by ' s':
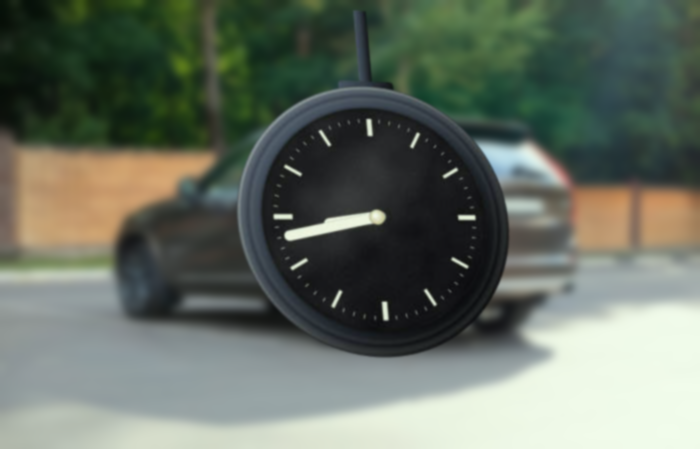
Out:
8 h 43 min
